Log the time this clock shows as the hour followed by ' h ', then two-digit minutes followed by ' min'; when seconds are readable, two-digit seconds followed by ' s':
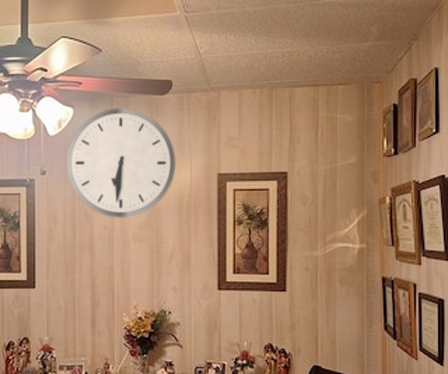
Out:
6 h 31 min
